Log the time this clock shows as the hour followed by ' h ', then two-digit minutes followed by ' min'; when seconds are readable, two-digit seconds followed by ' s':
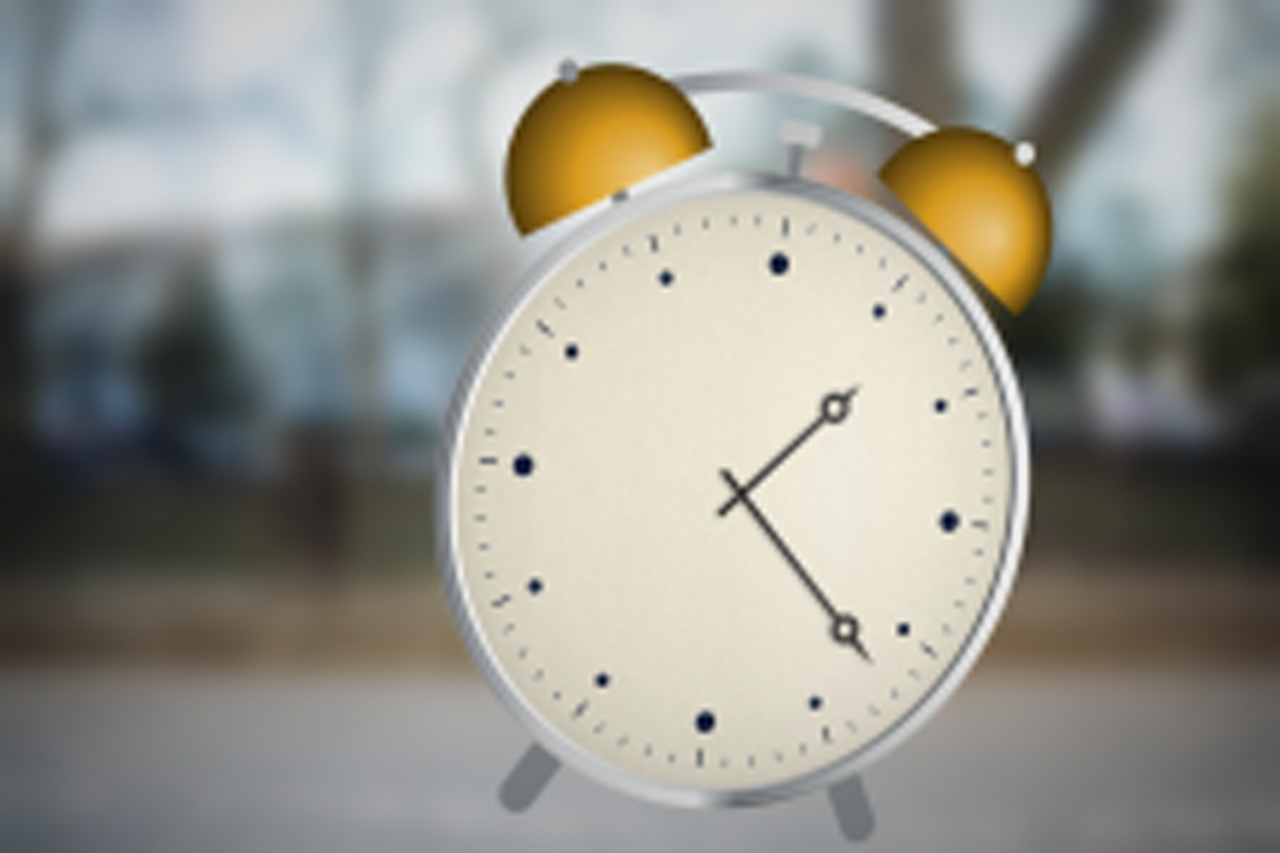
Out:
1 h 22 min
